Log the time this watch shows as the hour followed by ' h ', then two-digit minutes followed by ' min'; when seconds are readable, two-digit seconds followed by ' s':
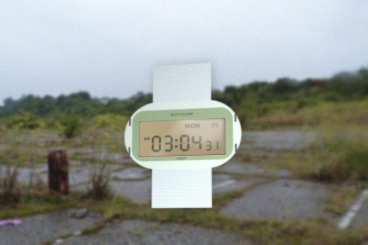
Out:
3 h 04 min 31 s
